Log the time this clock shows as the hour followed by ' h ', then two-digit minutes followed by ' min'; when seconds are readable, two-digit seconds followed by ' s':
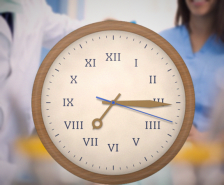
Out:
7 h 15 min 18 s
